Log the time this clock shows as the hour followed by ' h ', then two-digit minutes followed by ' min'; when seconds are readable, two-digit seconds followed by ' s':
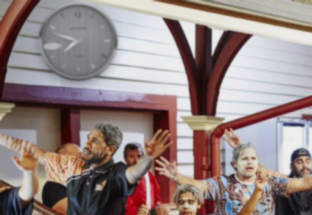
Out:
7 h 48 min
